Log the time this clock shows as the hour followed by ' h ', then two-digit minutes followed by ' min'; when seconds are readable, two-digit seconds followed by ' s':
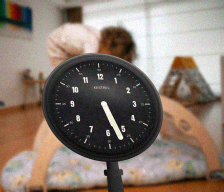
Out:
5 h 27 min
